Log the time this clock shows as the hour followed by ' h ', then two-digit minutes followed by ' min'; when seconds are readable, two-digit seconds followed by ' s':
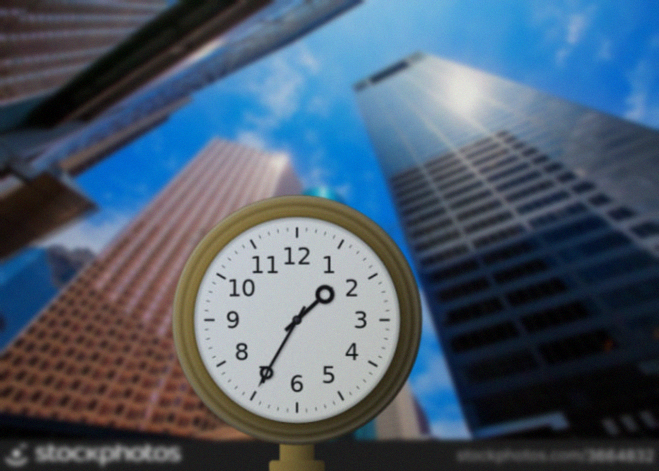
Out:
1 h 35 min
